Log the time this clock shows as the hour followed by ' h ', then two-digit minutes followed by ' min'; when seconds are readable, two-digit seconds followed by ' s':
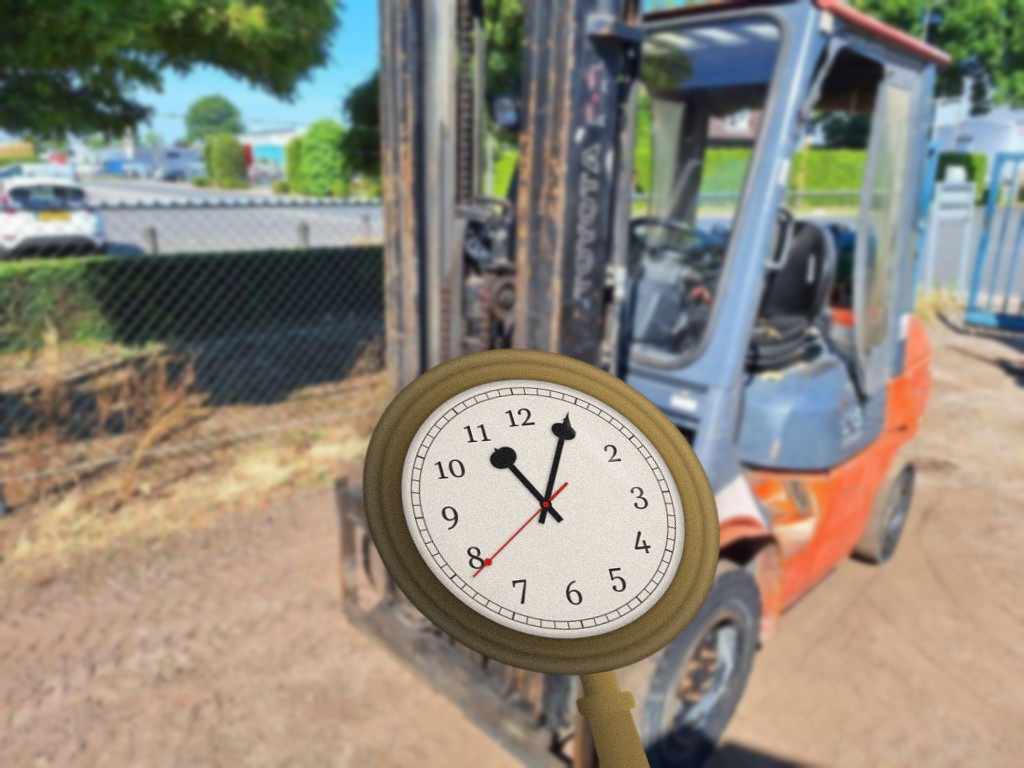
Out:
11 h 04 min 39 s
